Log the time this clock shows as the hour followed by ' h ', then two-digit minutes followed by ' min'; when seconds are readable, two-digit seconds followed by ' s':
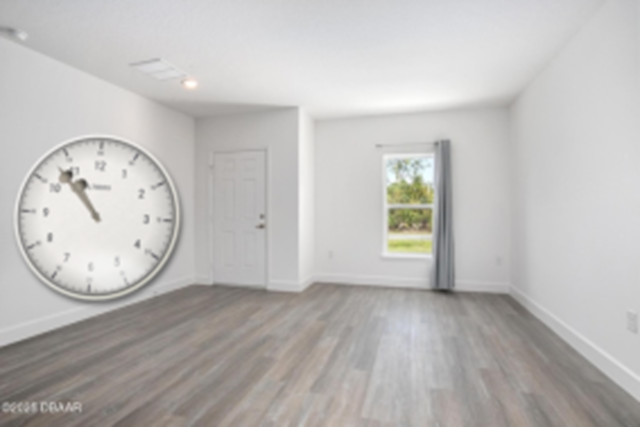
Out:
10 h 53 min
